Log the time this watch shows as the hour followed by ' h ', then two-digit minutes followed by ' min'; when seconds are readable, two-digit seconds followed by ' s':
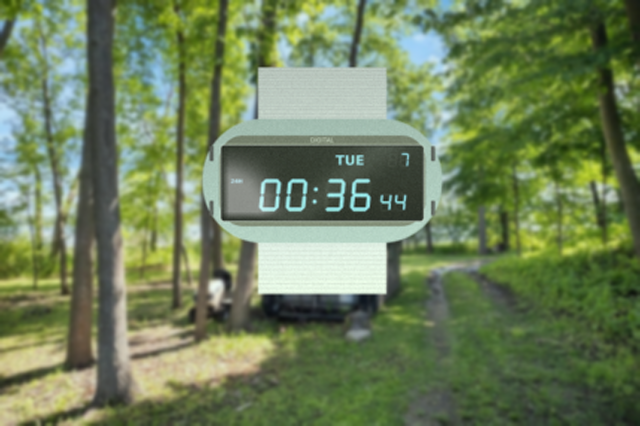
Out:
0 h 36 min 44 s
